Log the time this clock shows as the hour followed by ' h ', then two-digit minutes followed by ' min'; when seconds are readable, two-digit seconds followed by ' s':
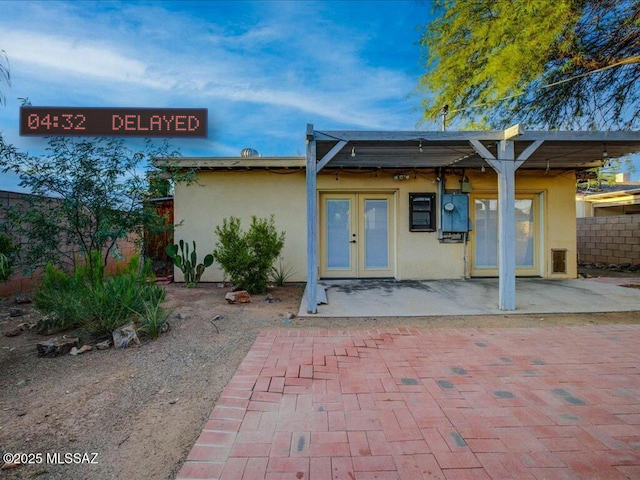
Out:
4 h 32 min
